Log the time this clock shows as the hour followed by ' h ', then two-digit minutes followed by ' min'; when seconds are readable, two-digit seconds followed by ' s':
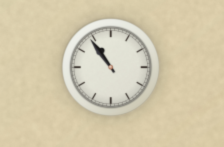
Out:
10 h 54 min
